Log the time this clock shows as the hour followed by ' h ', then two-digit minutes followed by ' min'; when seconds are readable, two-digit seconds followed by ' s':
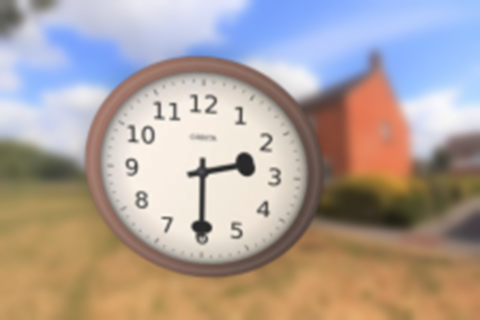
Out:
2 h 30 min
